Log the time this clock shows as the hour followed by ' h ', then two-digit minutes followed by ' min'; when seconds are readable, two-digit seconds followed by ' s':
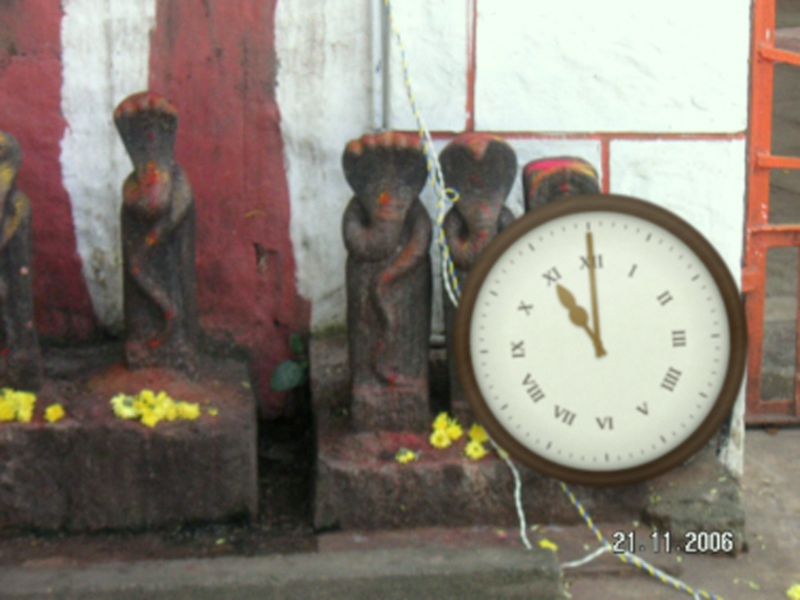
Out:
11 h 00 min
